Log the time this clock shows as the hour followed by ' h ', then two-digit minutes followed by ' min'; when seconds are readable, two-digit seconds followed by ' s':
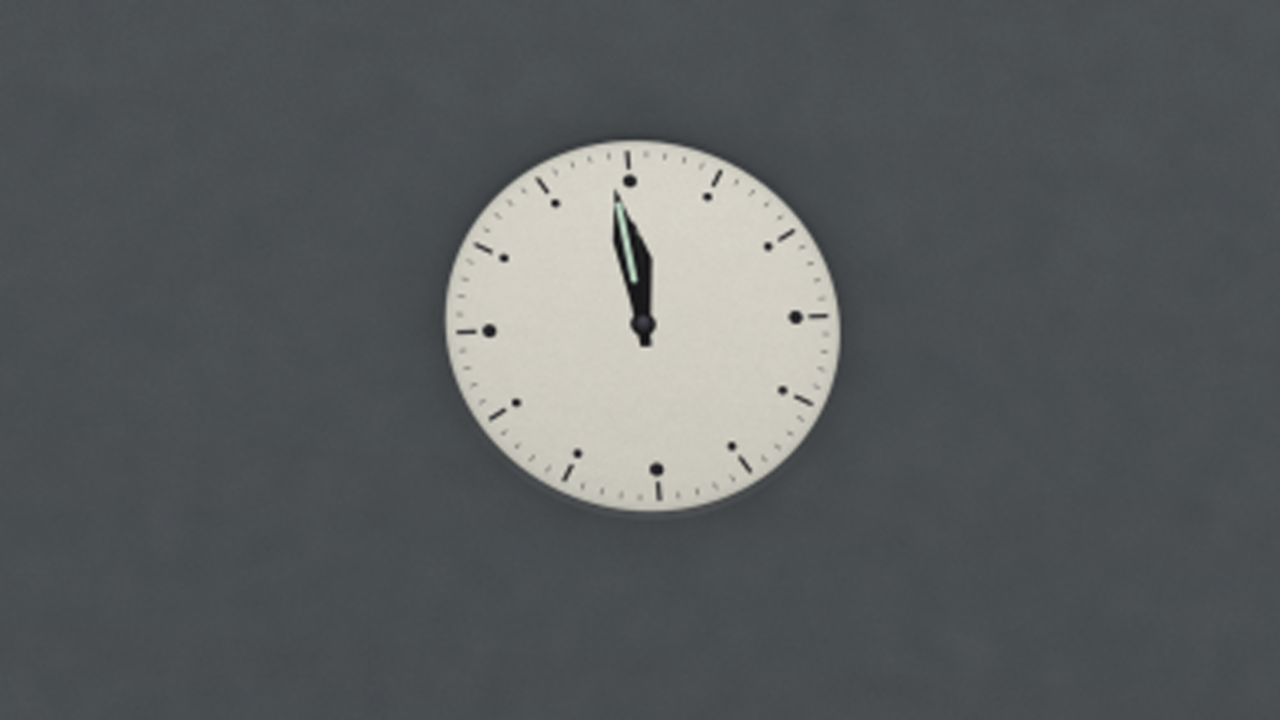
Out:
11 h 59 min
